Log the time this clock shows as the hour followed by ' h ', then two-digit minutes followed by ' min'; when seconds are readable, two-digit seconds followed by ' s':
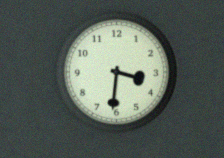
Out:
3 h 31 min
